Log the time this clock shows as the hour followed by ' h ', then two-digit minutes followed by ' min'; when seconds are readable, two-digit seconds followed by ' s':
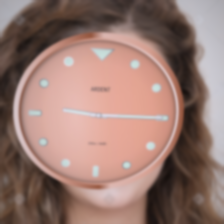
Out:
9 h 15 min
